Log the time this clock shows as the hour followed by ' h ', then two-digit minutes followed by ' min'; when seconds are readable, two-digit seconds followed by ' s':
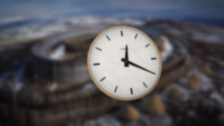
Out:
12 h 20 min
